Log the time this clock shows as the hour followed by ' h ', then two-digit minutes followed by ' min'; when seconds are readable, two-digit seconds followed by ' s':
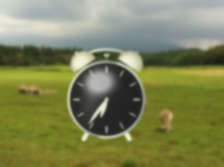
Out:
6 h 36 min
